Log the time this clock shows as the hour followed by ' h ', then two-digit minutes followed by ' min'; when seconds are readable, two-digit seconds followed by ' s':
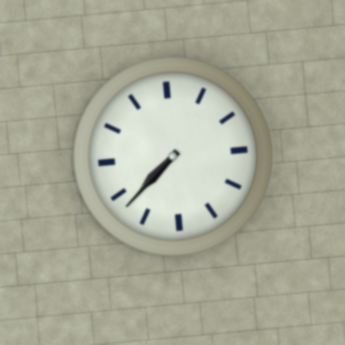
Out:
7 h 38 min
